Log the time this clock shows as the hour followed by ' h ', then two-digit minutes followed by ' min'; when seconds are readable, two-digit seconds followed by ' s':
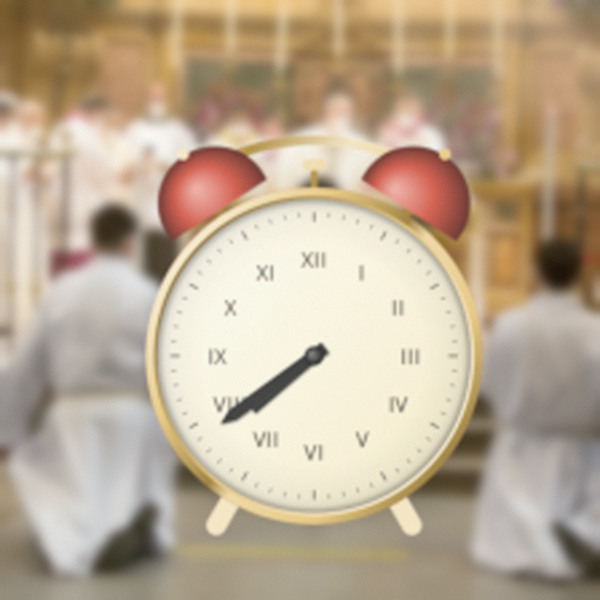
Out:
7 h 39 min
